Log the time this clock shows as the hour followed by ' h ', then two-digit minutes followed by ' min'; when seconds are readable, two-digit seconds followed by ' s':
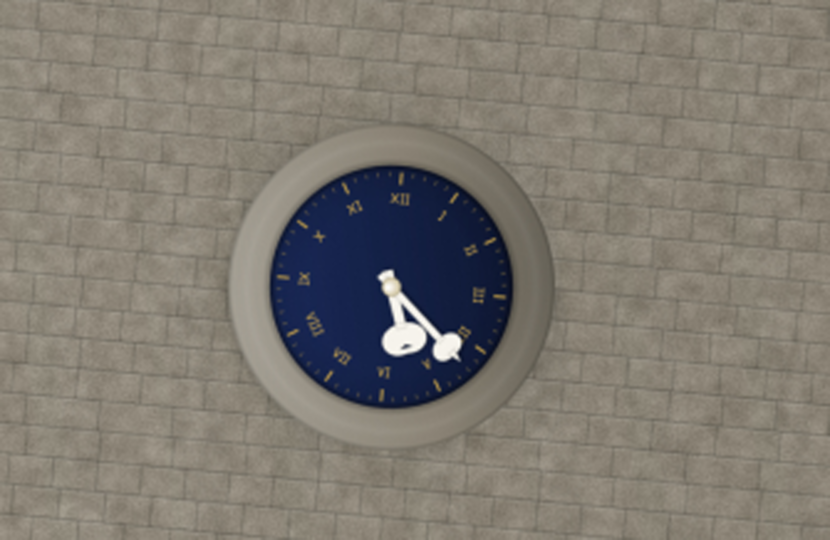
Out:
5 h 22 min
